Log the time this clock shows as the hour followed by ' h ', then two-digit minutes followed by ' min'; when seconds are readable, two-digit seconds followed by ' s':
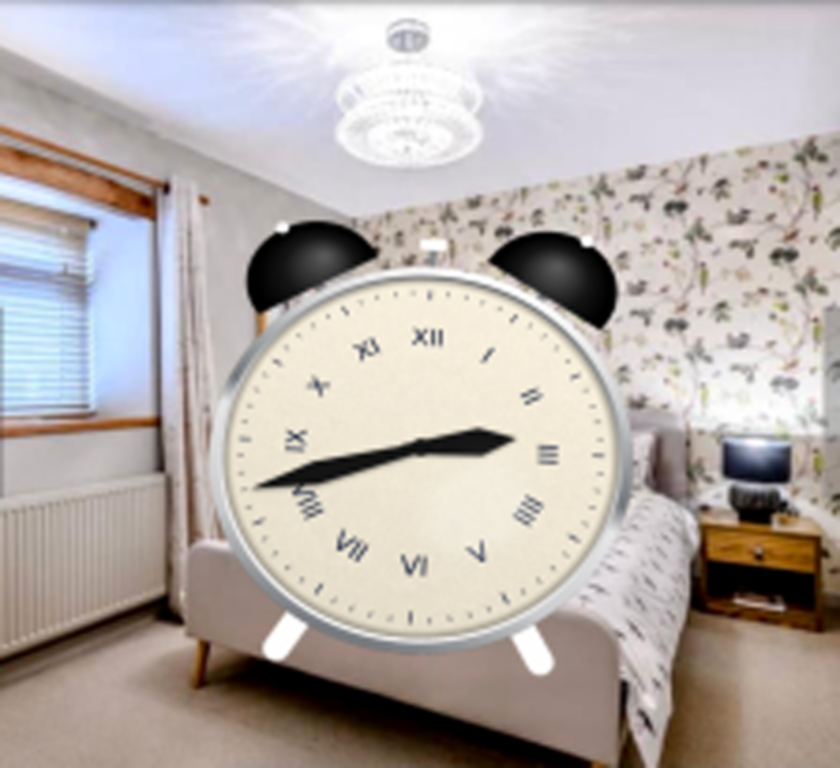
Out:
2 h 42 min
